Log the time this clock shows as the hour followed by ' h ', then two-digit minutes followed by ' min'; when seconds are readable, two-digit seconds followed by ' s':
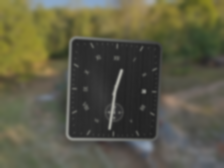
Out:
12 h 31 min
